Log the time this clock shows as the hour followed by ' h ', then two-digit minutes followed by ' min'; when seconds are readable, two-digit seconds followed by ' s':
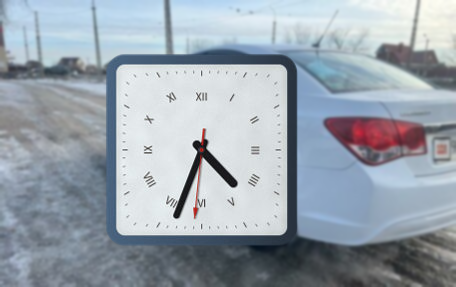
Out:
4 h 33 min 31 s
